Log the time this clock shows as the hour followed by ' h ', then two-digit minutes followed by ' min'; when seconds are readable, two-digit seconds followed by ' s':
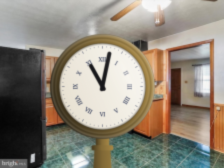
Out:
11 h 02 min
